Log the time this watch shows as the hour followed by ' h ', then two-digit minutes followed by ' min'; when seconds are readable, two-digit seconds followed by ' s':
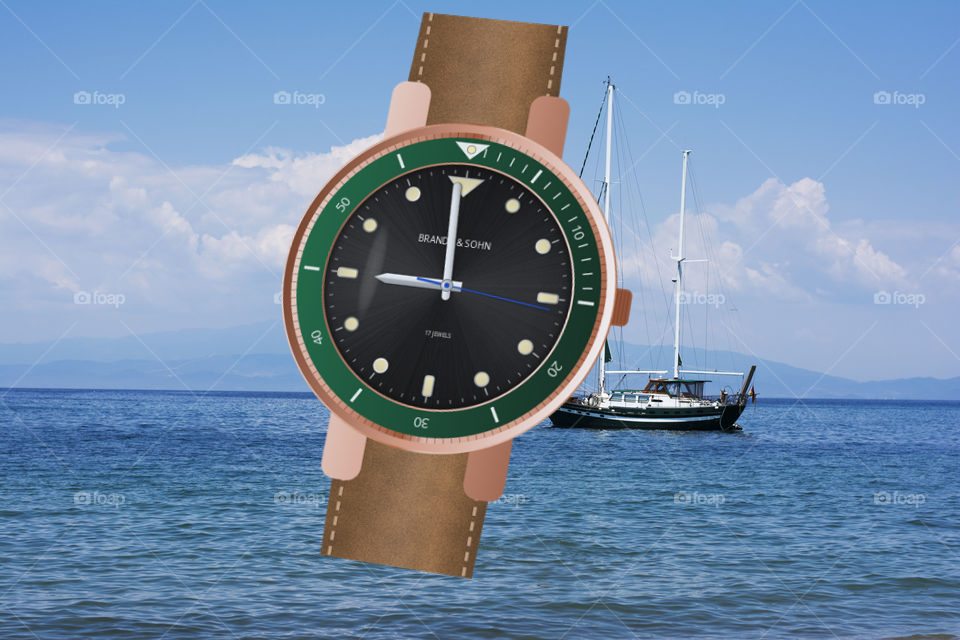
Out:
8 h 59 min 16 s
